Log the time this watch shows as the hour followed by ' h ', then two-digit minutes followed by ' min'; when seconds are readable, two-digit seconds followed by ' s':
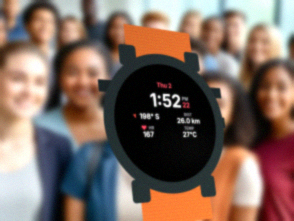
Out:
1 h 52 min
